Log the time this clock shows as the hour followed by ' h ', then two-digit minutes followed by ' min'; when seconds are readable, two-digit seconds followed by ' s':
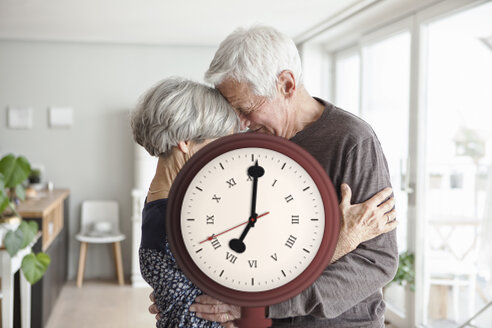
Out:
7 h 00 min 41 s
